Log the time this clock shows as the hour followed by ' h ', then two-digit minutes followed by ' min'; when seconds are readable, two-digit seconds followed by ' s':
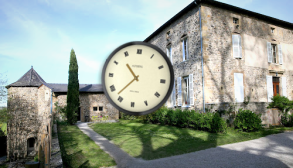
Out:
10 h 37 min
